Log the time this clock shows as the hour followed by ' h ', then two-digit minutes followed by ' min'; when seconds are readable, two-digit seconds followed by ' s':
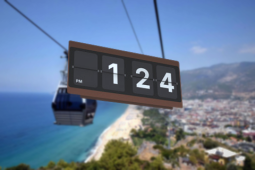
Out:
1 h 24 min
